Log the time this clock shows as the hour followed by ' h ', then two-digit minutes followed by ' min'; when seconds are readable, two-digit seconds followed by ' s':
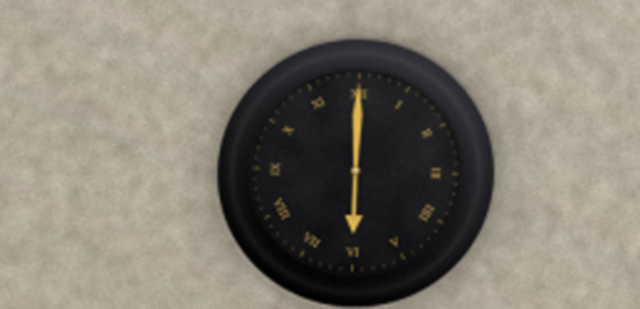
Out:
6 h 00 min
